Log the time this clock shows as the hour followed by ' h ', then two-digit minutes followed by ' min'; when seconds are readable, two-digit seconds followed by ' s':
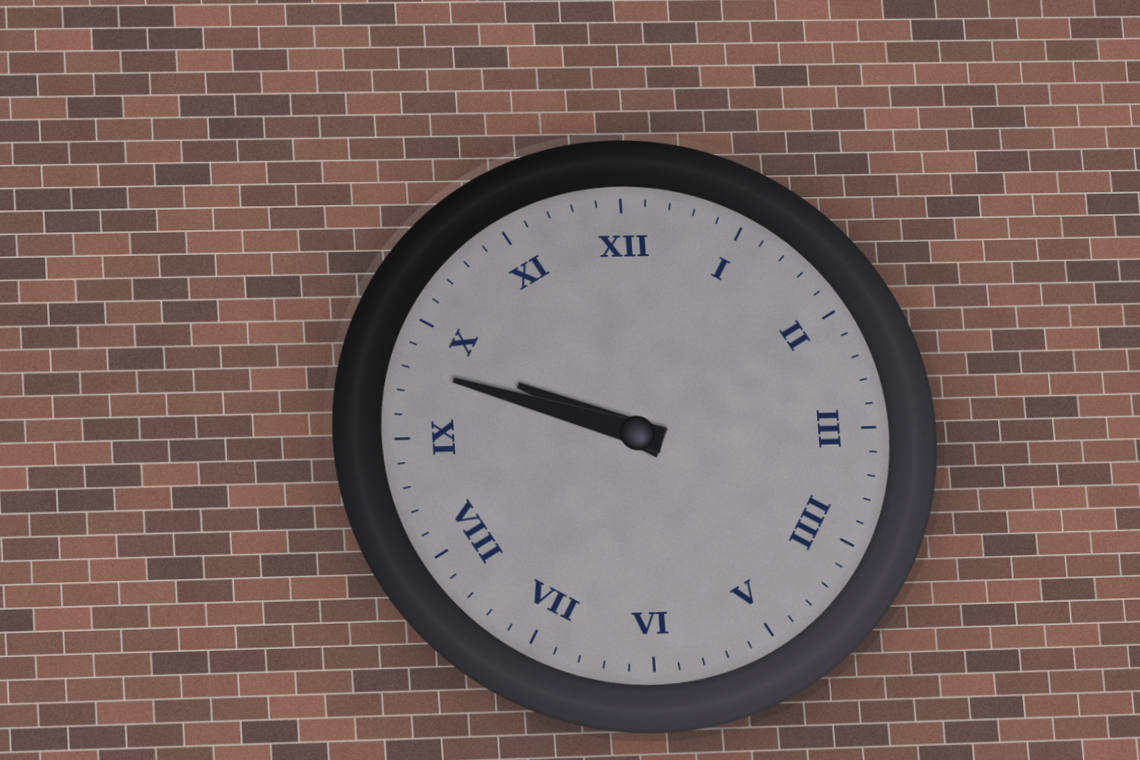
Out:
9 h 48 min
